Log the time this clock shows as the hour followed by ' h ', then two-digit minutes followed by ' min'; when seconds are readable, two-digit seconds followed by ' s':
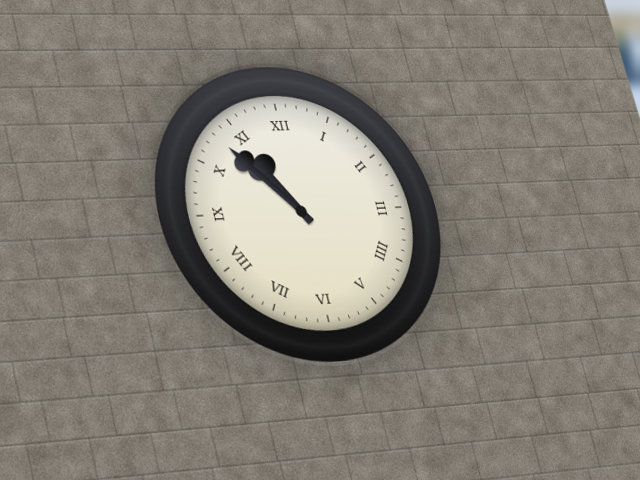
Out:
10 h 53 min
